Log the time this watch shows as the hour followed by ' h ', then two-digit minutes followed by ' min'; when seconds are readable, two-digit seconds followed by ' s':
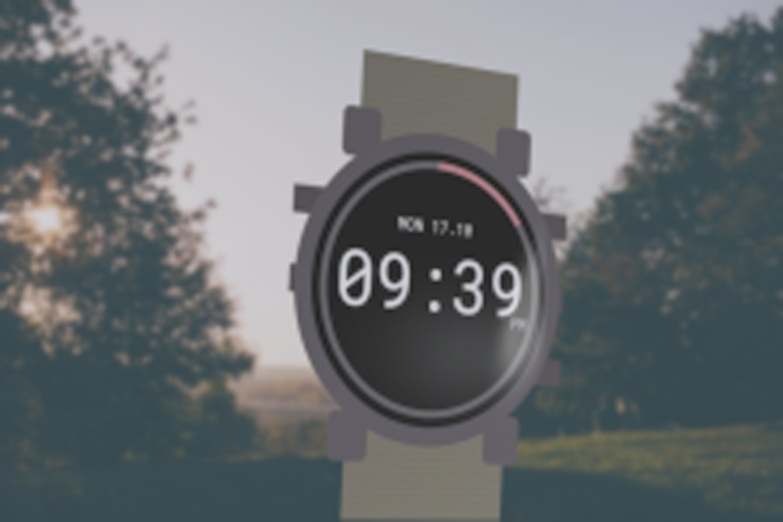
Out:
9 h 39 min
